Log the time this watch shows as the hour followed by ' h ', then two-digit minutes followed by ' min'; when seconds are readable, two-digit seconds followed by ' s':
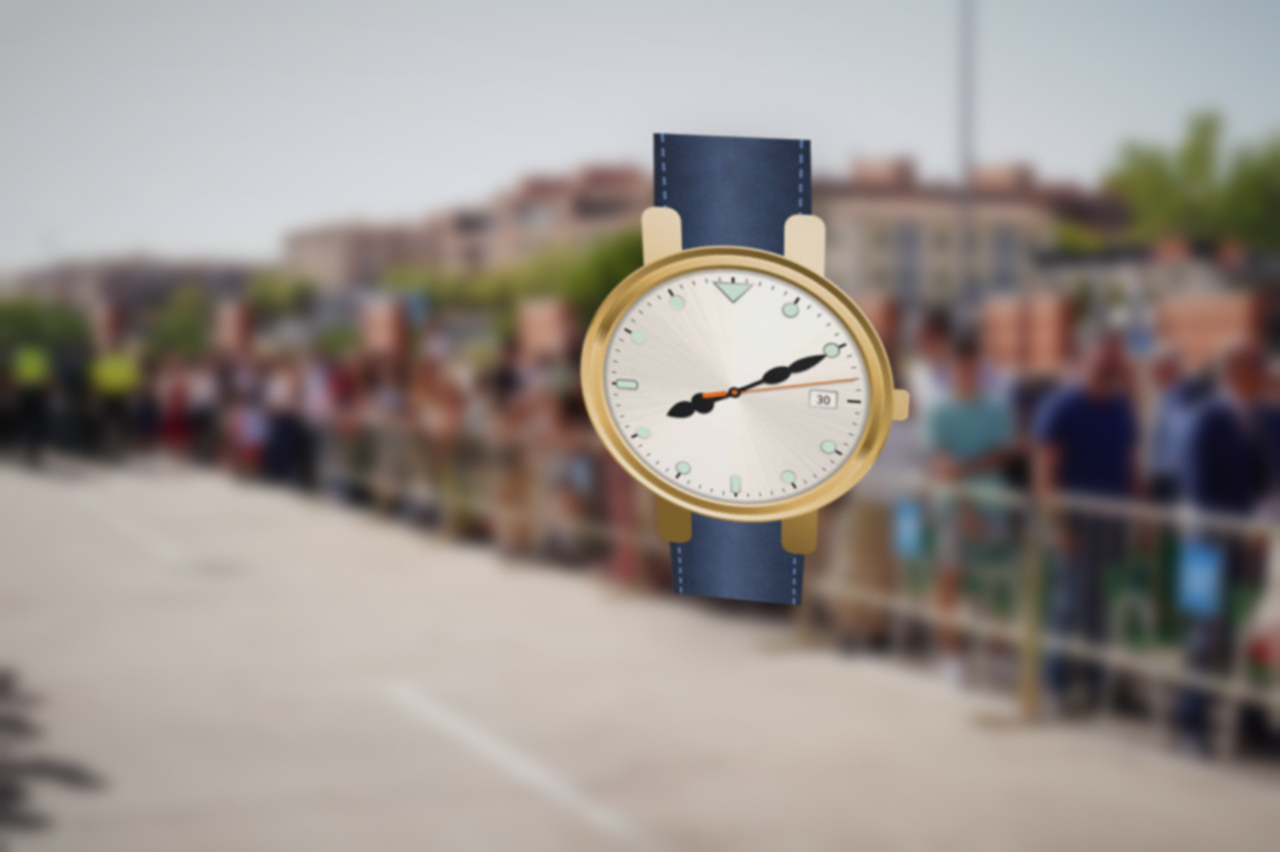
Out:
8 h 10 min 13 s
